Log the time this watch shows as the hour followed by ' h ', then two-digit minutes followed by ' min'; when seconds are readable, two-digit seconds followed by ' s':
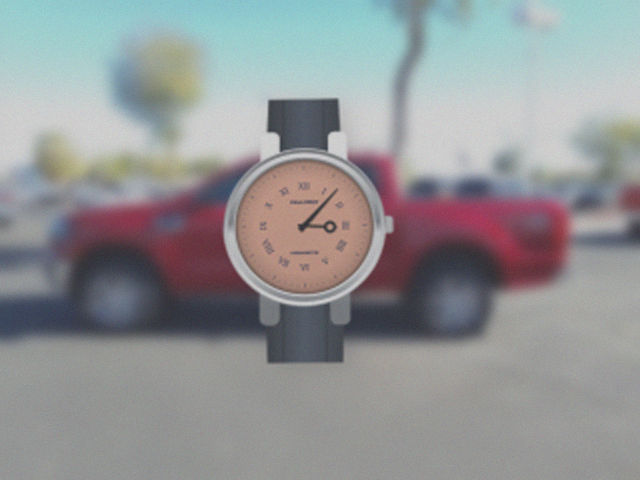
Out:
3 h 07 min
